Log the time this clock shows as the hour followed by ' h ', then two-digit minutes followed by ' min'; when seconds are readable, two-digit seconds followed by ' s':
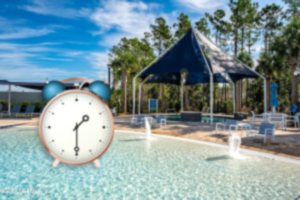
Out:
1 h 30 min
